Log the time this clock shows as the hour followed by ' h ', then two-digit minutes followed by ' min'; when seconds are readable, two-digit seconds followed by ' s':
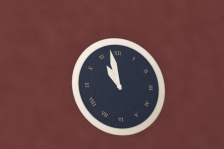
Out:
10 h 58 min
